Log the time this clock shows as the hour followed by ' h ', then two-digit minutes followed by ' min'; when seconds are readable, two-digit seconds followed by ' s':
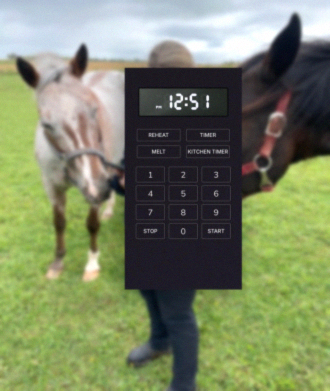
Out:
12 h 51 min
